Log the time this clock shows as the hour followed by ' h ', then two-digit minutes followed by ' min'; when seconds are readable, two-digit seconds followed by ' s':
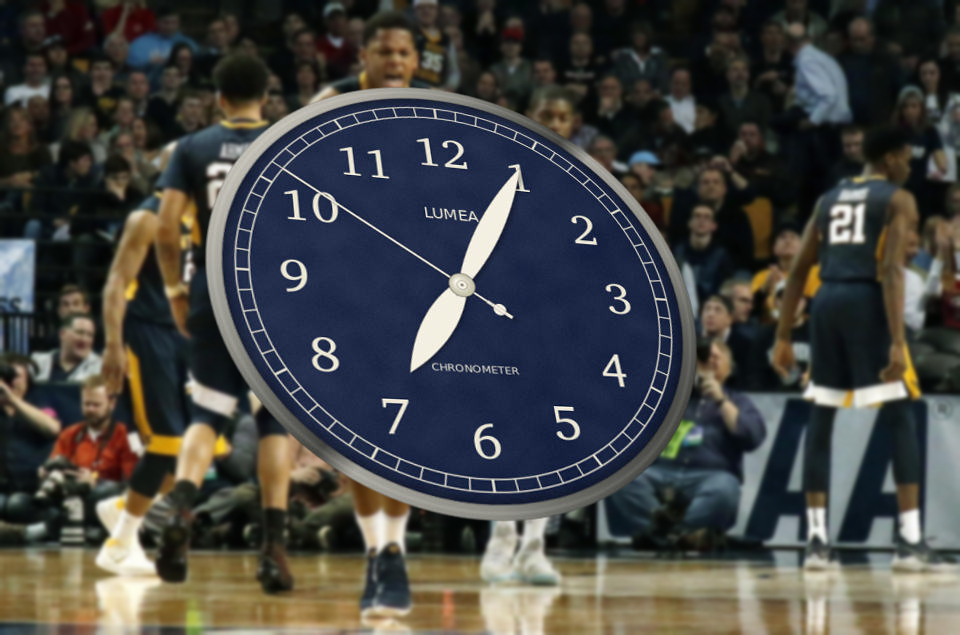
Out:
7 h 04 min 51 s
